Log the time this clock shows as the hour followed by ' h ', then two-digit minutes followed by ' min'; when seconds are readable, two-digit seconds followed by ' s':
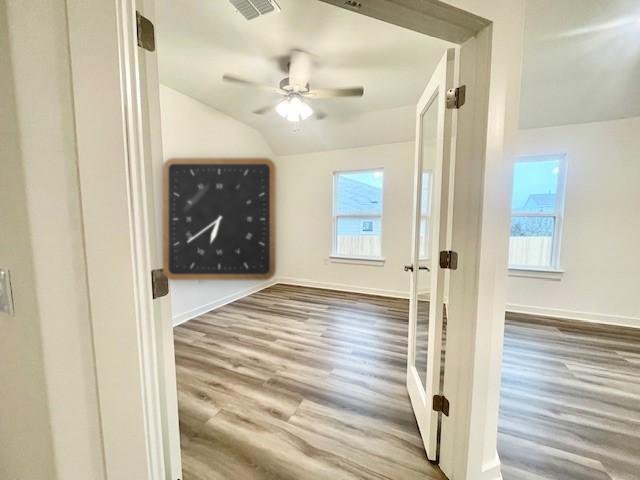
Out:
6 h 39 min
